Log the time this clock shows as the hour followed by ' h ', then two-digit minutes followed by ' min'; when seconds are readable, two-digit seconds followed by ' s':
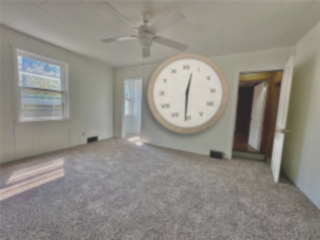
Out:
12 h 31 min
